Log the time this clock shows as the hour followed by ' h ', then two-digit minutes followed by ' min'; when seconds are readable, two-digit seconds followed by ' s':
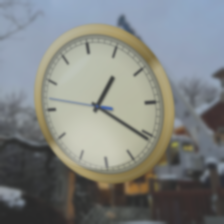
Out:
1 h 20 min 47 s
